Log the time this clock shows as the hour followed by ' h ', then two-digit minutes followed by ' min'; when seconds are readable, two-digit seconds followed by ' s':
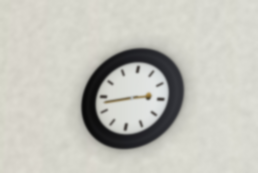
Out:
2 h 43 min
